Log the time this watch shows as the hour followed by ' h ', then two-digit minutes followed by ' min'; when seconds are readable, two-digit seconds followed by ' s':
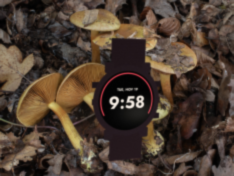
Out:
9 h 58 min
